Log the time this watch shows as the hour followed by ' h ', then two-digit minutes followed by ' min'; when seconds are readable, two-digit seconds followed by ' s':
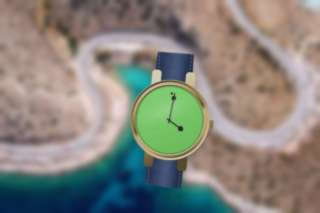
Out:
4 h 01 min
